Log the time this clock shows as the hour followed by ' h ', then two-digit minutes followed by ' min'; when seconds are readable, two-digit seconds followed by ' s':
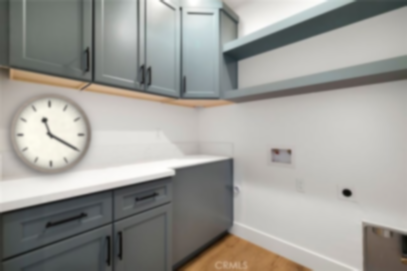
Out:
11 h 20 min
